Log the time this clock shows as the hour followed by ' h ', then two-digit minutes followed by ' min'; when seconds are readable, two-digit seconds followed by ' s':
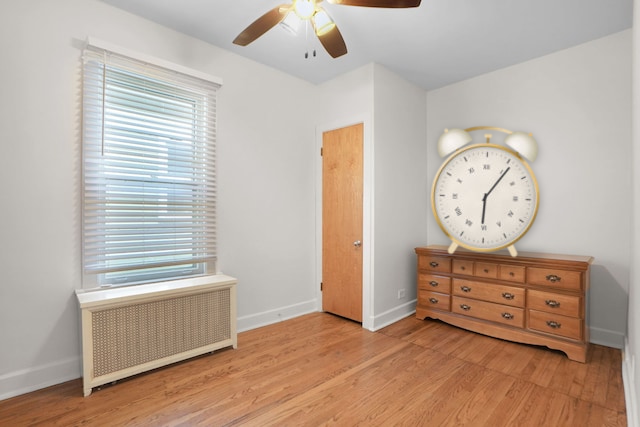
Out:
6 h 06 min
